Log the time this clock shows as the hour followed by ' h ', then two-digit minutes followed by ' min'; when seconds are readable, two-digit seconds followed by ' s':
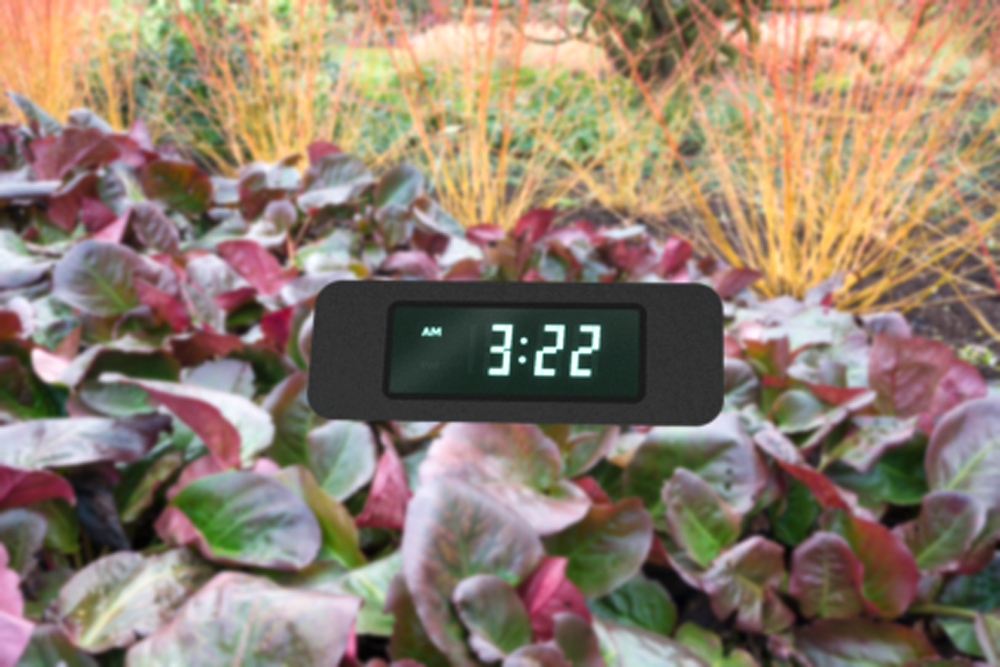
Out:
3 h 22 min
